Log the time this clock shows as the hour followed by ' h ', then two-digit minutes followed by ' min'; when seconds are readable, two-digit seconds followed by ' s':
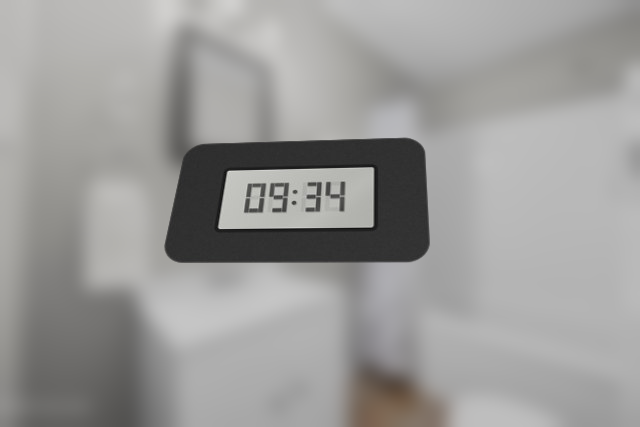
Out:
9 h 34 min
